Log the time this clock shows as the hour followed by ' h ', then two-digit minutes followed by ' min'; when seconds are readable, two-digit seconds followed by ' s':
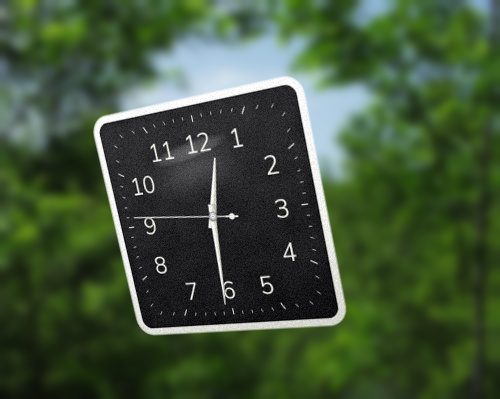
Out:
12 h 30 min 46 s
